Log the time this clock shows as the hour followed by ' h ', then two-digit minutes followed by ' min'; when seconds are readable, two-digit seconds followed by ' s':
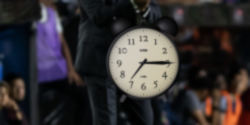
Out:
7 h 15 min
